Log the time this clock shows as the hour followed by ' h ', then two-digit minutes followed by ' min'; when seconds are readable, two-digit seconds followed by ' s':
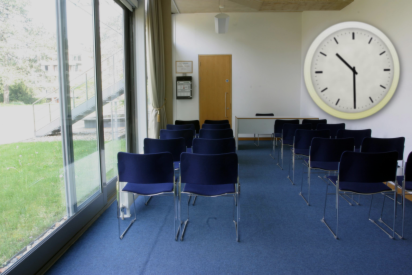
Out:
10 h 30 min
